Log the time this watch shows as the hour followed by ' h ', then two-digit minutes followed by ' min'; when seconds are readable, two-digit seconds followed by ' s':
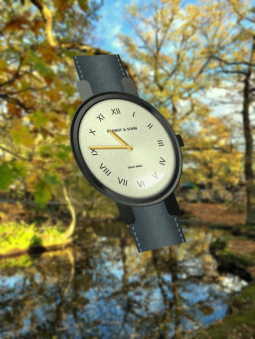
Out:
10 h 46 min
